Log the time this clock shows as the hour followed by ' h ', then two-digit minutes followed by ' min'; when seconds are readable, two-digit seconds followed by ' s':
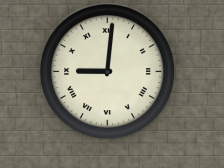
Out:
9 h 01 min
